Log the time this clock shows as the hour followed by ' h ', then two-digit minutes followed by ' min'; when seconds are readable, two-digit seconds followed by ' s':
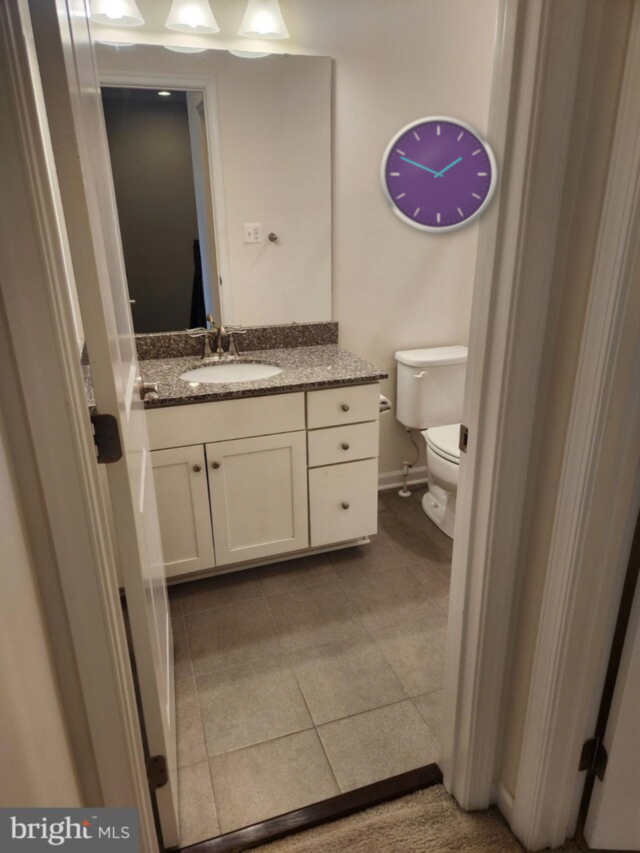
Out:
1 h 49 min
